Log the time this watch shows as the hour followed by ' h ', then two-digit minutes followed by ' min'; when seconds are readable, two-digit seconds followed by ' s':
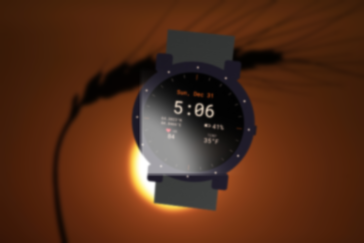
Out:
5 h 06 min
